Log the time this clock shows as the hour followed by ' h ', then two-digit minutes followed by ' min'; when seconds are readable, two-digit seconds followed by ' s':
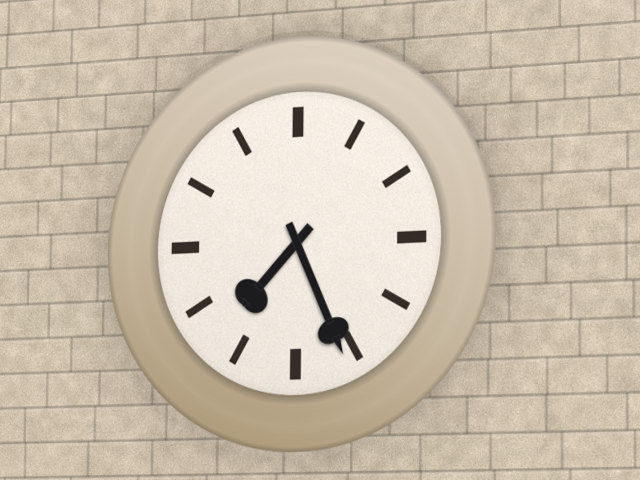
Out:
7 h 26 min
